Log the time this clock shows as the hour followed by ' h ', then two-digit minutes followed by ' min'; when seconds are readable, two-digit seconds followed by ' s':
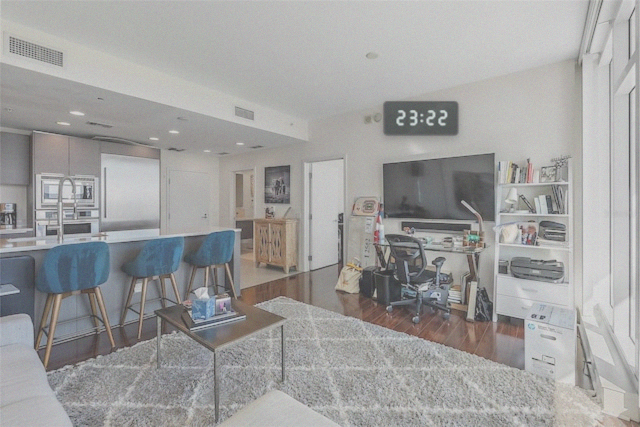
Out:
23 h 22 min
